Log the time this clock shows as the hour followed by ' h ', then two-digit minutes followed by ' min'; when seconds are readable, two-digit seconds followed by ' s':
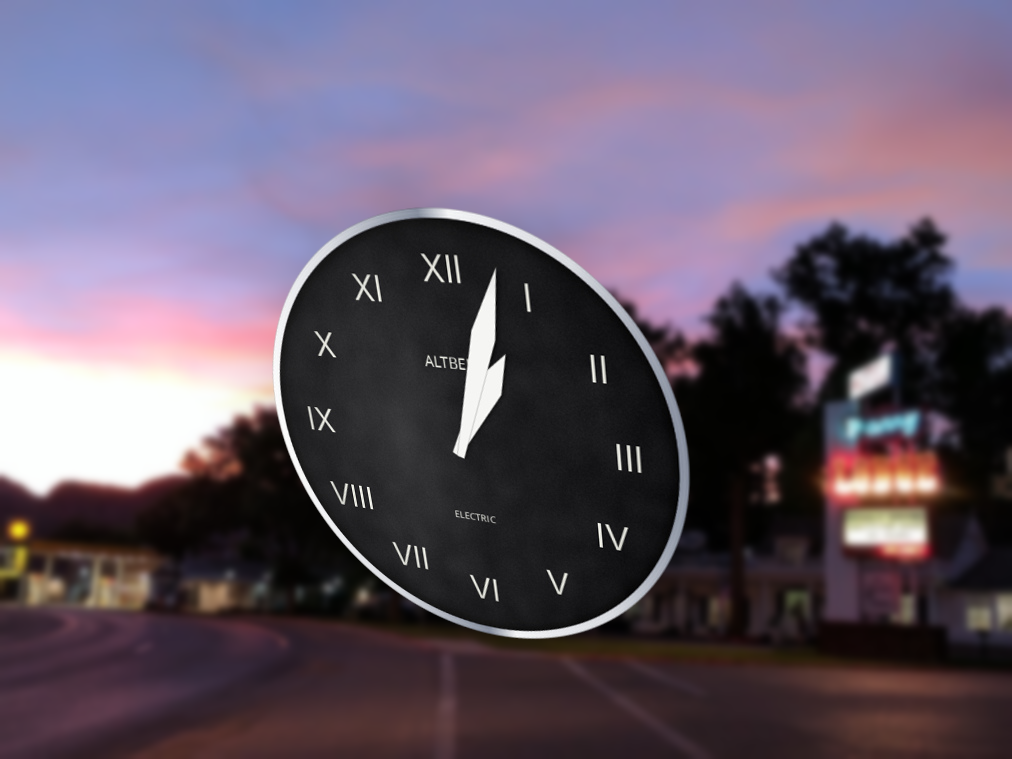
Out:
1 h 03 min
